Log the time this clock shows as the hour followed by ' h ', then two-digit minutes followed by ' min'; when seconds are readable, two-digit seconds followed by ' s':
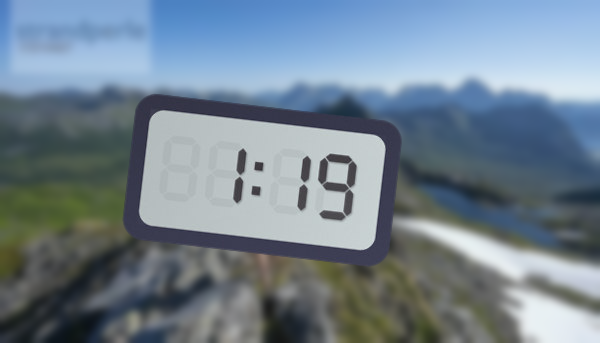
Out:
1 h 19 min
